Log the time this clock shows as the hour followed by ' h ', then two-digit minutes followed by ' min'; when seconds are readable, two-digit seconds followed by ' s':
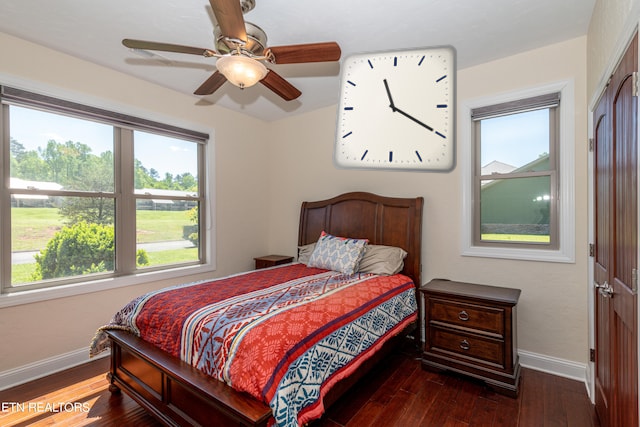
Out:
11 h 20 min
